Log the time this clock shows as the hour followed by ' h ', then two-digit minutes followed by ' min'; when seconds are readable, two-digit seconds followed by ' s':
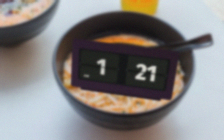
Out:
1 h 21 min
